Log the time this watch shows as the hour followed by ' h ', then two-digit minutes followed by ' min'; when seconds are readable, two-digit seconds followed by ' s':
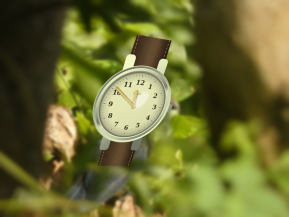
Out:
11 h 51 min
